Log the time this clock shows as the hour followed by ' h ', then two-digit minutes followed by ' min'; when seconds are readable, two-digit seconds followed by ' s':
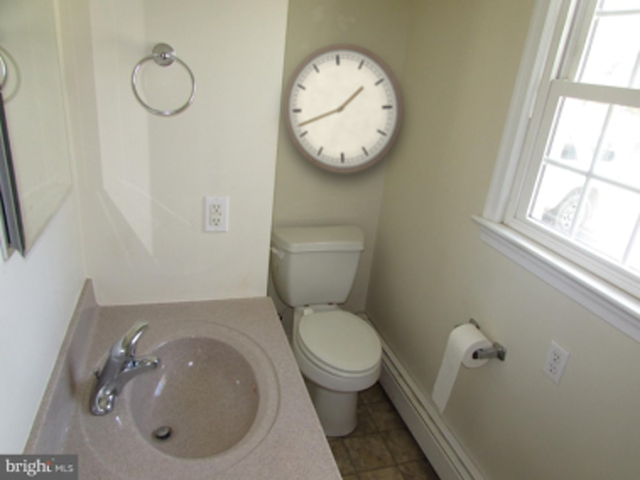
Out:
1 h 42 min
